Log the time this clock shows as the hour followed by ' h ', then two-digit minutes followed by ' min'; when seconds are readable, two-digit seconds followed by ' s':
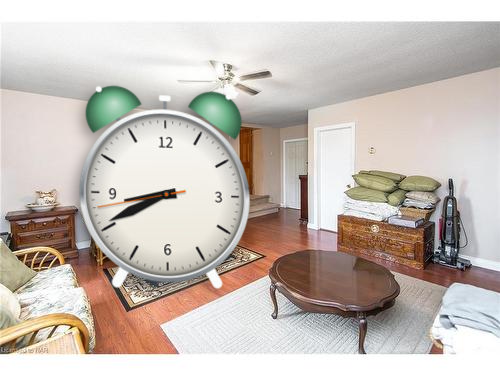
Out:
8 h 40 min 43 s
